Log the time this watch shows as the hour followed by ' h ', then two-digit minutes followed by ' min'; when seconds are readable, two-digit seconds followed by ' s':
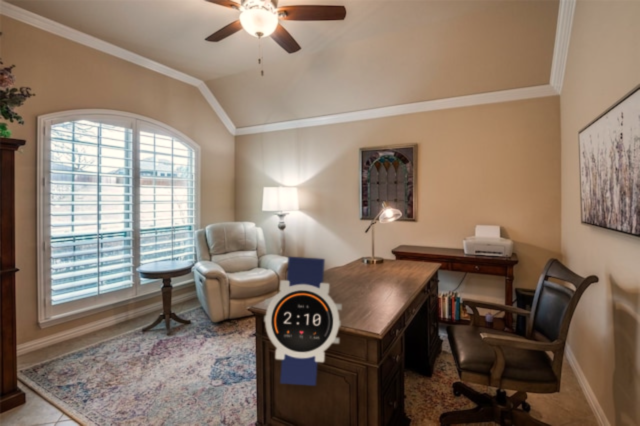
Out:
2 h 10 min
